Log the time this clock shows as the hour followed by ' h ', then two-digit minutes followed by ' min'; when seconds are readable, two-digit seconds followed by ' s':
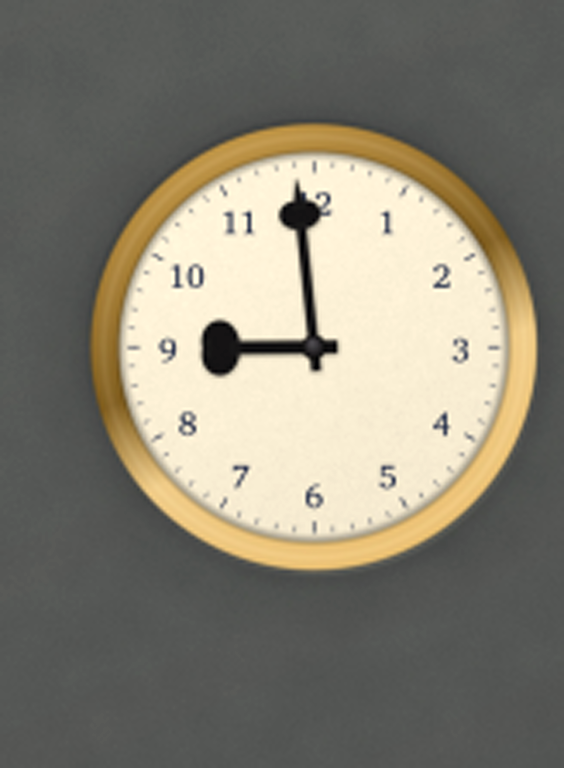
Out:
8 h 59 min
